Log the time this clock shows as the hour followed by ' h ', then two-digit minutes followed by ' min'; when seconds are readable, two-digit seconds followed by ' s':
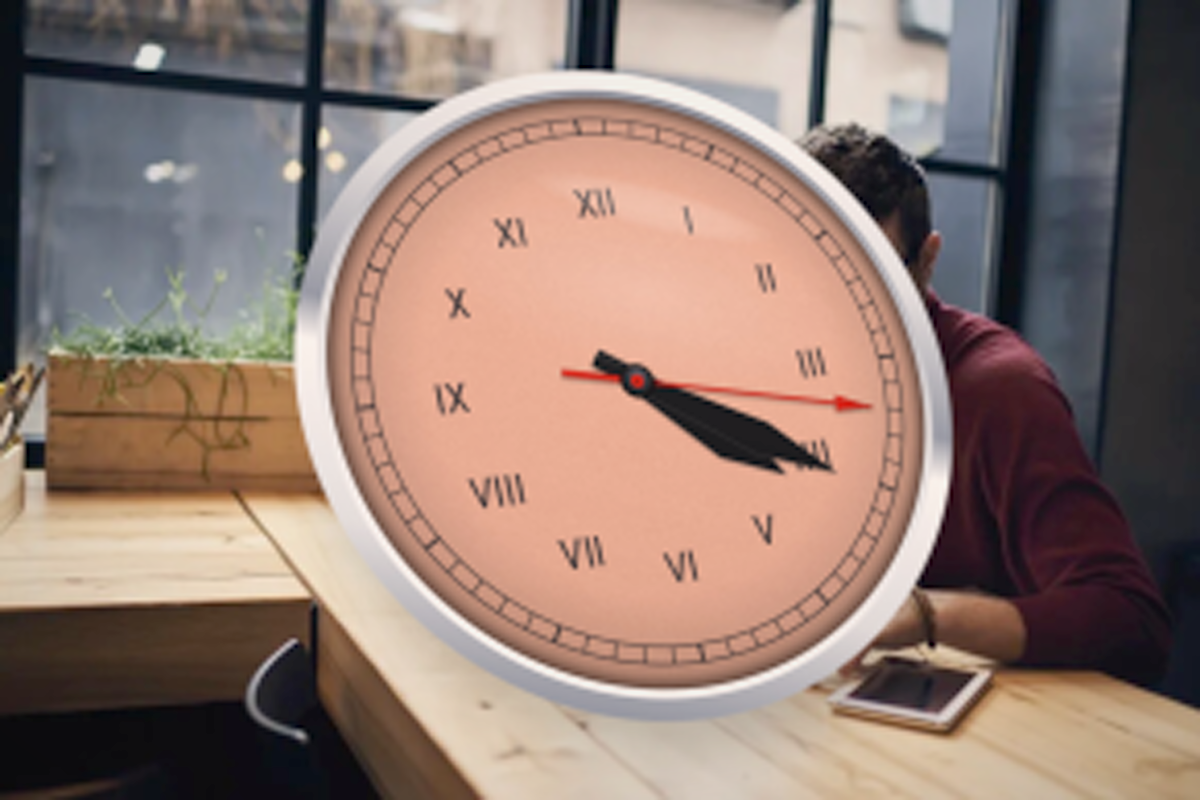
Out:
4 h 20 min 17 s
